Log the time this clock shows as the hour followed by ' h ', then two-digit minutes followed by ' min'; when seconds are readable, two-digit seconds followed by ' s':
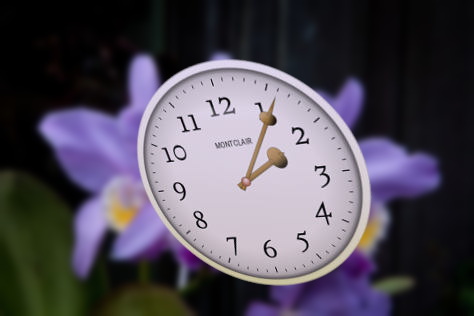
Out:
2 h 06 min
